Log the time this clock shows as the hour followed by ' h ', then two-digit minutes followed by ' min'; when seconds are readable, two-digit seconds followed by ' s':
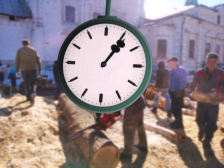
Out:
1 h 06 min
